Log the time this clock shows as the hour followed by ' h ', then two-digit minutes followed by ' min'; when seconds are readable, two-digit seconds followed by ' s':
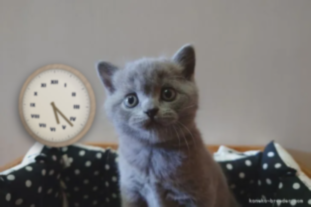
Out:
5 h 22 min
